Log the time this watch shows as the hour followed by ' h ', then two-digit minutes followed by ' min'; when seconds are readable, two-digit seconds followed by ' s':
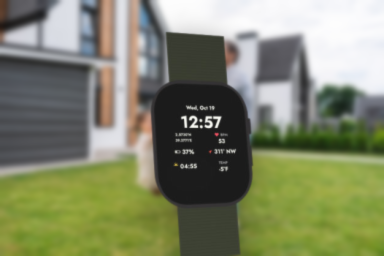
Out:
12 h 57 min
